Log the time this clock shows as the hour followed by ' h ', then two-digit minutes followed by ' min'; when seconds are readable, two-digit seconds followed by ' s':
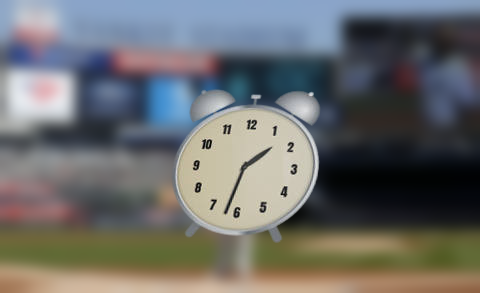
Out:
1 h 32 min
